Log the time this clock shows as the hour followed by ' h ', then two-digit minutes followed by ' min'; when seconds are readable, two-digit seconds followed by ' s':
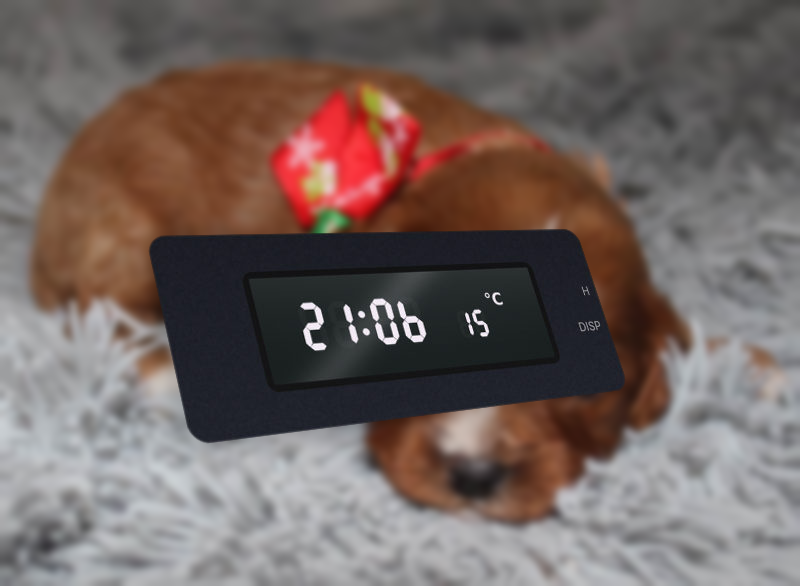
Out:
21 h 06 min
